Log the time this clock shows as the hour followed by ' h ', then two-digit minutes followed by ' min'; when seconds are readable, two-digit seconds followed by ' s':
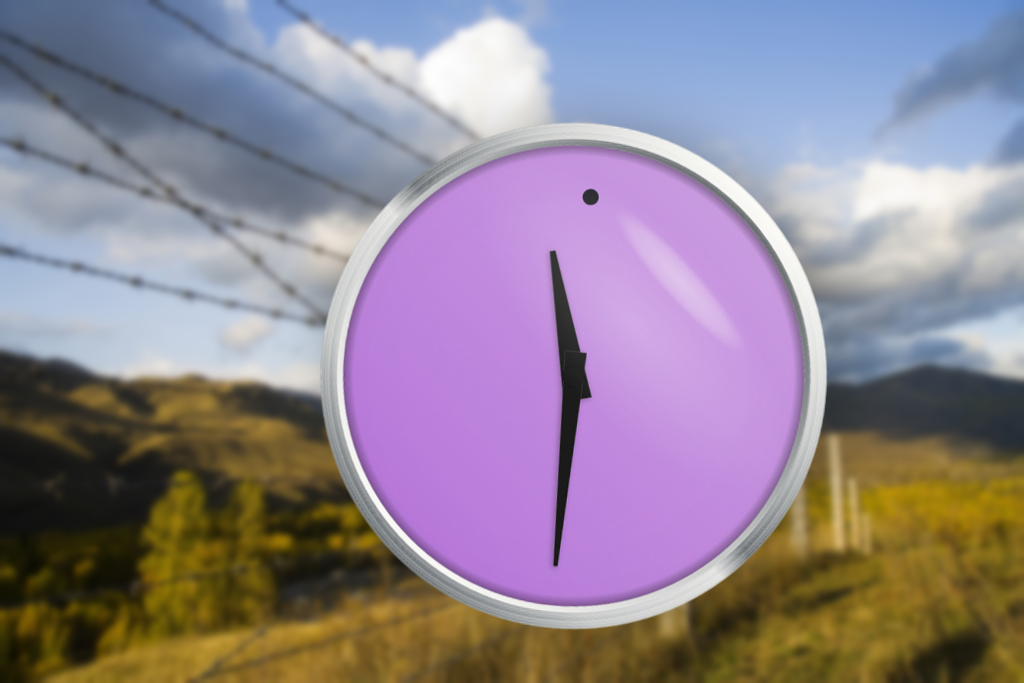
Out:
11 h 30 min
